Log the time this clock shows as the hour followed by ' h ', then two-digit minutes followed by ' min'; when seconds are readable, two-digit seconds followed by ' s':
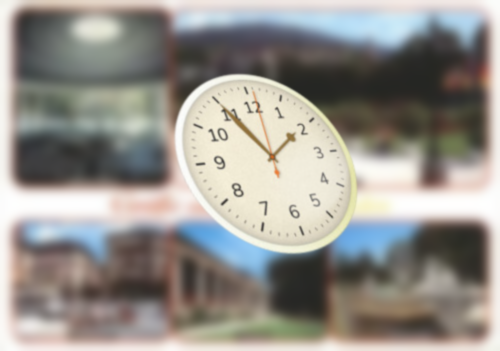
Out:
1 h 55 min 01 s
